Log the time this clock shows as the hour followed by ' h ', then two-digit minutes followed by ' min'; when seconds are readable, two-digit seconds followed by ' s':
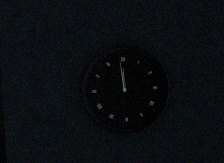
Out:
11 h 59 min
